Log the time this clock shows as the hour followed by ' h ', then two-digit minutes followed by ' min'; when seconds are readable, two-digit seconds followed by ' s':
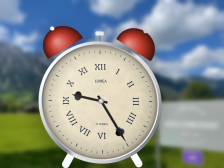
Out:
9 h 25 min
